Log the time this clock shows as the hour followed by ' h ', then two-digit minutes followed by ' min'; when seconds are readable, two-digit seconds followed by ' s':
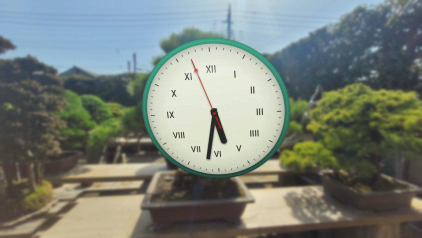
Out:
5 h 31 min 57 s
